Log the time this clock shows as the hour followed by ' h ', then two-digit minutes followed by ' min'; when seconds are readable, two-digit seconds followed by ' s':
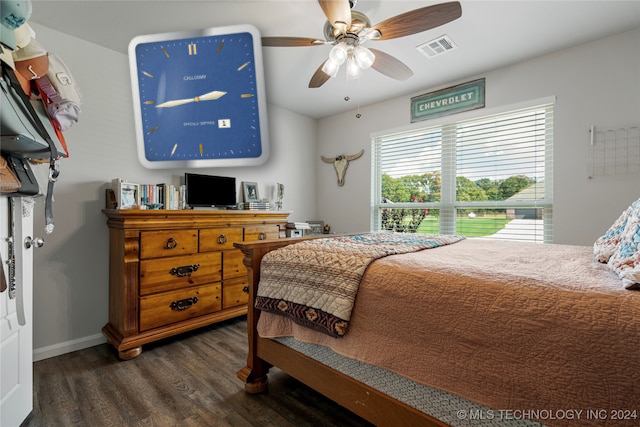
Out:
2 h 44 min
